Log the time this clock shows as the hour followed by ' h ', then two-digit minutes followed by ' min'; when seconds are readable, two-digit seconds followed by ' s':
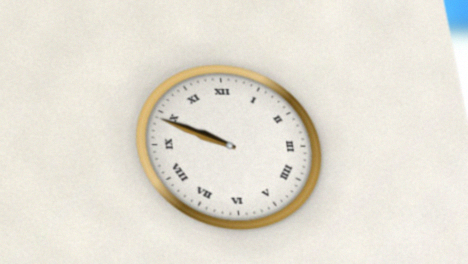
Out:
9 h 49 min
